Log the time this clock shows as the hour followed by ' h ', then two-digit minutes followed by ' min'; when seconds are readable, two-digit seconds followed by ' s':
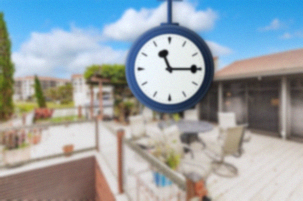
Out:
11 h 15 min
